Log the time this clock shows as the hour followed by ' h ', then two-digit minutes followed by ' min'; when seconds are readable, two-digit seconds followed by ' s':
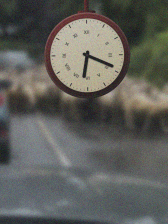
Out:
6 h 19 min
